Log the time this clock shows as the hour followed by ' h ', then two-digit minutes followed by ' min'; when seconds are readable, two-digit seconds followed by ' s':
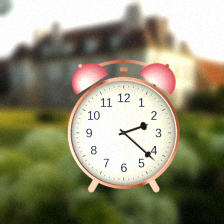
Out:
2 h 22 min
